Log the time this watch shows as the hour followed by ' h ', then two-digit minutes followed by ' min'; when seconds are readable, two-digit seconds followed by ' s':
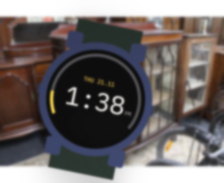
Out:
1 h 38 min
